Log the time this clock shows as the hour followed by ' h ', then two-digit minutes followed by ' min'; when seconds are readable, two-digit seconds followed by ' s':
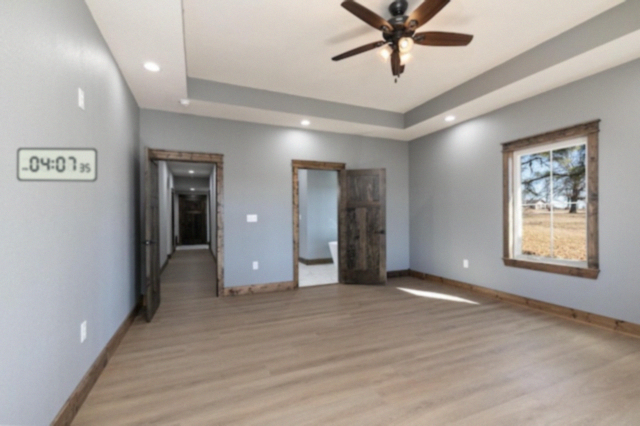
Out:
4 h 07 min
